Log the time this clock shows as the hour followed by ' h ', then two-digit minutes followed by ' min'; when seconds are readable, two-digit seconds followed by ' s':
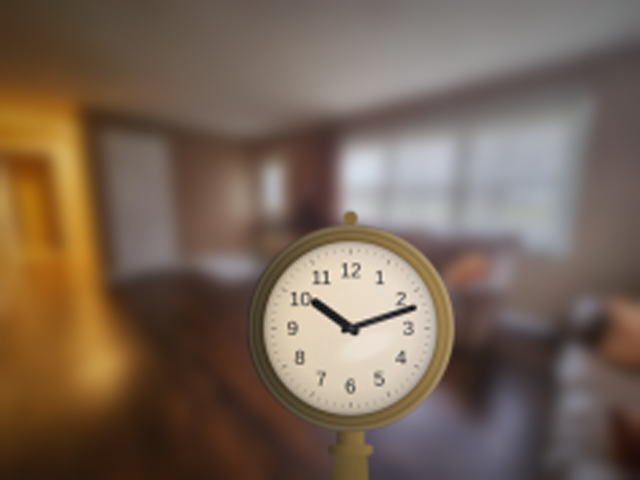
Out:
10 h 12 min
